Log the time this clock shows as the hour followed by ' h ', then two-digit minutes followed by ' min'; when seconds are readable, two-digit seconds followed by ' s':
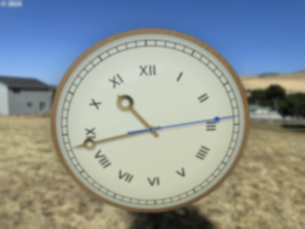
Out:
10 h 43 min 14 s
